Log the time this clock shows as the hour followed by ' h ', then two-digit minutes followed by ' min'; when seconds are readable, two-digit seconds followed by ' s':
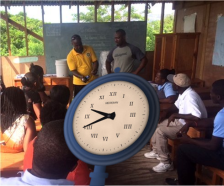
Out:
9 h 41 min
